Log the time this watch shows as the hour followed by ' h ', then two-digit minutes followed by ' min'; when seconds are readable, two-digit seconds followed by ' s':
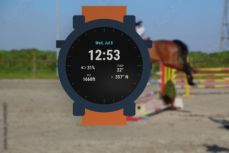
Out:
12 h 53 min
